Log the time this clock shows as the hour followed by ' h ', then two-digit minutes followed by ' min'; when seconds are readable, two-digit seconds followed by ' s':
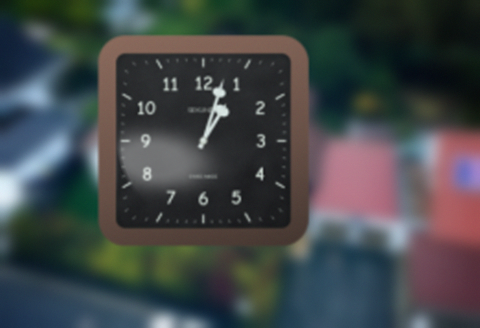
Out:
1 h 03 min
